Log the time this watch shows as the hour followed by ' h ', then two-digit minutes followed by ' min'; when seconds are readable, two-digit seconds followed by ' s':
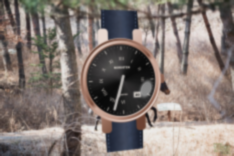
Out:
6 h 33 min
